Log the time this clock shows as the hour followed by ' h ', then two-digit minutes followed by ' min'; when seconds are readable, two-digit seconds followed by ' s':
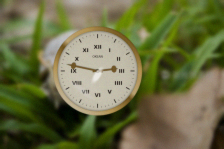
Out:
2 h 47 min
